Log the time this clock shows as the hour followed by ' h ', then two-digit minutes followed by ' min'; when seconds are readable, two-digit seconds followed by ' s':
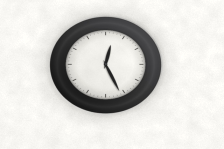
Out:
12 h 26 min
